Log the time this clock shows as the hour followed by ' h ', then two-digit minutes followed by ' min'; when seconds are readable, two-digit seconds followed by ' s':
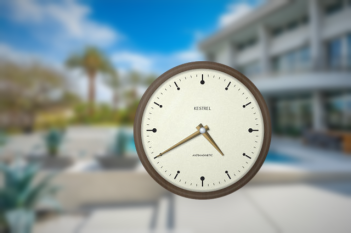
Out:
4 h 40 min
